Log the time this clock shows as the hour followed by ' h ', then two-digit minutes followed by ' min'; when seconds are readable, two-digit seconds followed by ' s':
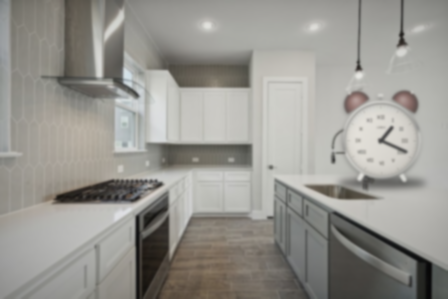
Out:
1 h 19 min
